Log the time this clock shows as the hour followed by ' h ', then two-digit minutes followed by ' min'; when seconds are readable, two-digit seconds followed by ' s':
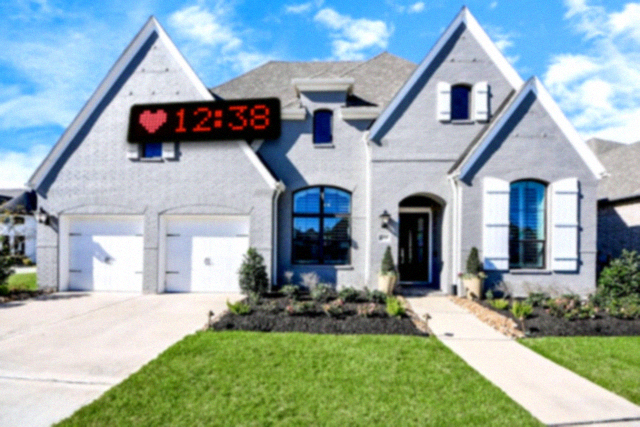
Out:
12 h 38 min
